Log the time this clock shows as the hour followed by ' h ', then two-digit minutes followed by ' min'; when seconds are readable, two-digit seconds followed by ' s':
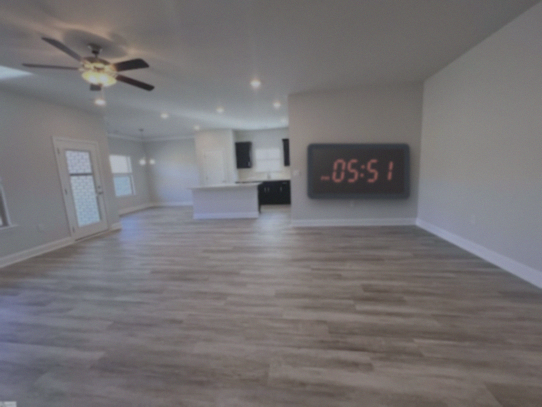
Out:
5 h 51 min
